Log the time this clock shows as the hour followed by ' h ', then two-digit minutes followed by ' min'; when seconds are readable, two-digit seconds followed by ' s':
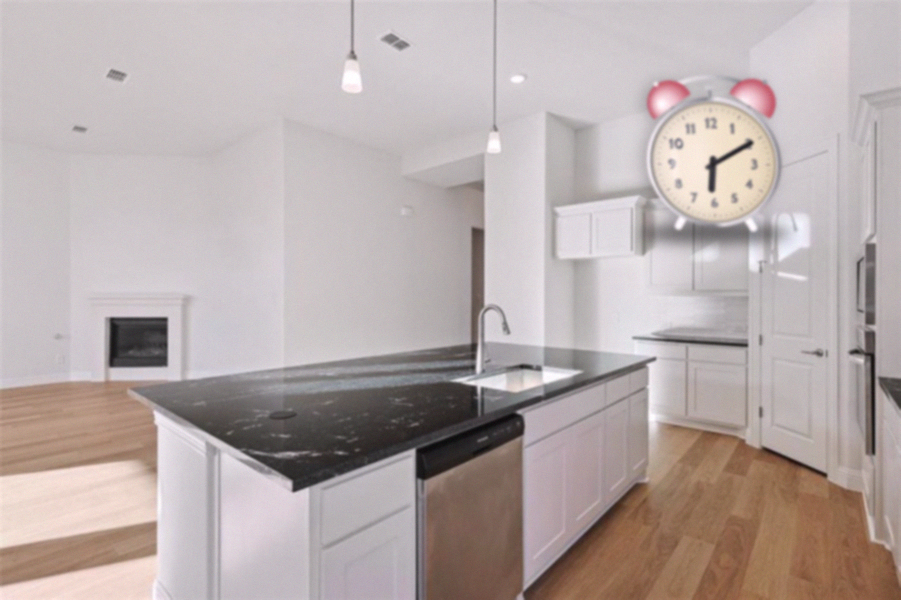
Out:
6 h 10 min
